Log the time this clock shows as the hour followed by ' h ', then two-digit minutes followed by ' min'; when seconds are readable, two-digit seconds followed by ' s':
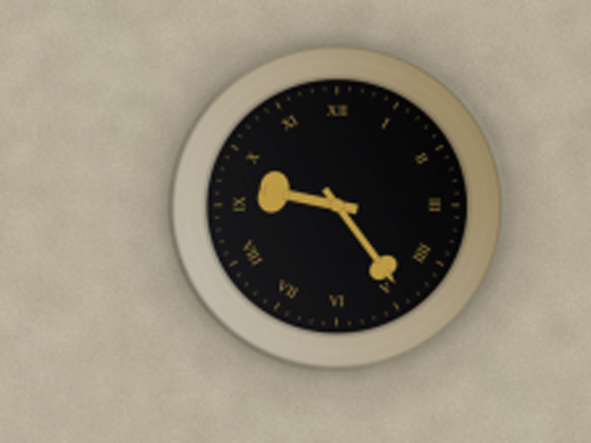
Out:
9 h 24 min
